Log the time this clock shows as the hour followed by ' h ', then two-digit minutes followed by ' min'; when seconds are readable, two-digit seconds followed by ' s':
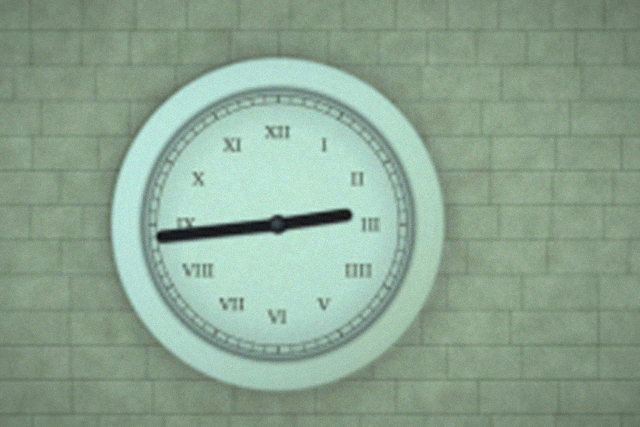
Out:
2 h 44 min
